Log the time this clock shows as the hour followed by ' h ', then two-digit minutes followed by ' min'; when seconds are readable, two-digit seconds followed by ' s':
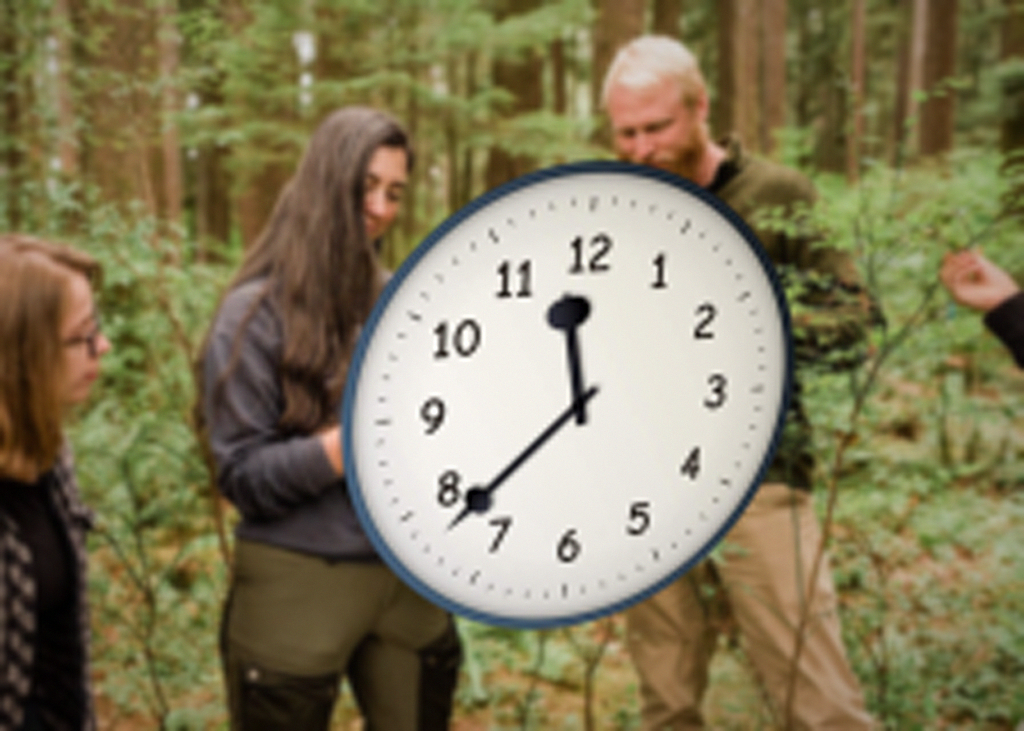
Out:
11 h 38 min
